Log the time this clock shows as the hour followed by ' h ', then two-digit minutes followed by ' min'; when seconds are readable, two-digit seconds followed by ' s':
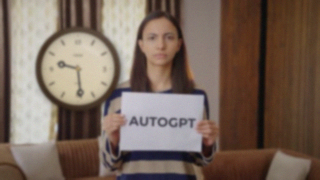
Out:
9 h 29 min
